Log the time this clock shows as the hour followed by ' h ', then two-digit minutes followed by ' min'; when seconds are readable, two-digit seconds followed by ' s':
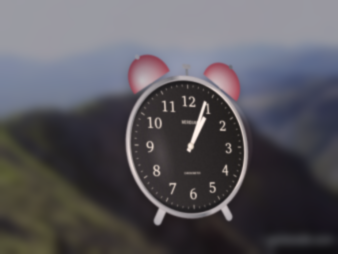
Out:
1 h 04 min
